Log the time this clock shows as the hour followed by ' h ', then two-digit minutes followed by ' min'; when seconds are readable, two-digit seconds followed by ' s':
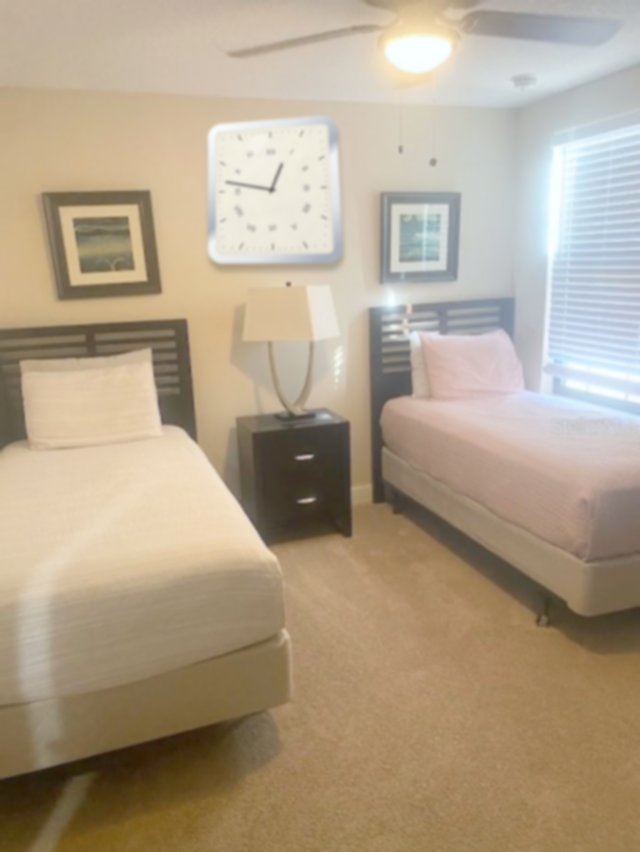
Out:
12 h 47 min
